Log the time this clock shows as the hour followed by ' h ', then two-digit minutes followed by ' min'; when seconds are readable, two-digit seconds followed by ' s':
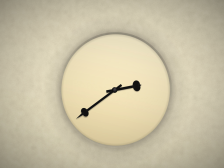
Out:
2 h 39 min
